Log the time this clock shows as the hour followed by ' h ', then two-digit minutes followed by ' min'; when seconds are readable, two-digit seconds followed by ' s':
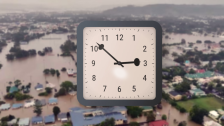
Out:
2 h 52 min
